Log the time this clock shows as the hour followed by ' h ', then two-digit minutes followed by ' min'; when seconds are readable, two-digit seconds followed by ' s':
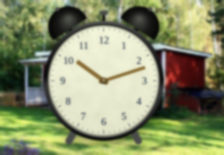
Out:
10 h 12 min
